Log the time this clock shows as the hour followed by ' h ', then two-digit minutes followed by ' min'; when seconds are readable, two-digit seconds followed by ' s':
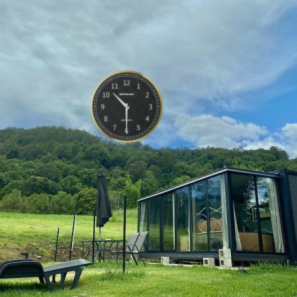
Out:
10 h 30 min
